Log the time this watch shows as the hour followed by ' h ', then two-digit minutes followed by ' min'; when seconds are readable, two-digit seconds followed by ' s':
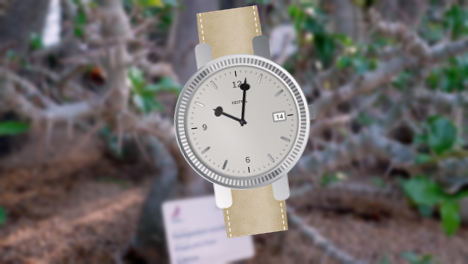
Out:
10 h 02 min
